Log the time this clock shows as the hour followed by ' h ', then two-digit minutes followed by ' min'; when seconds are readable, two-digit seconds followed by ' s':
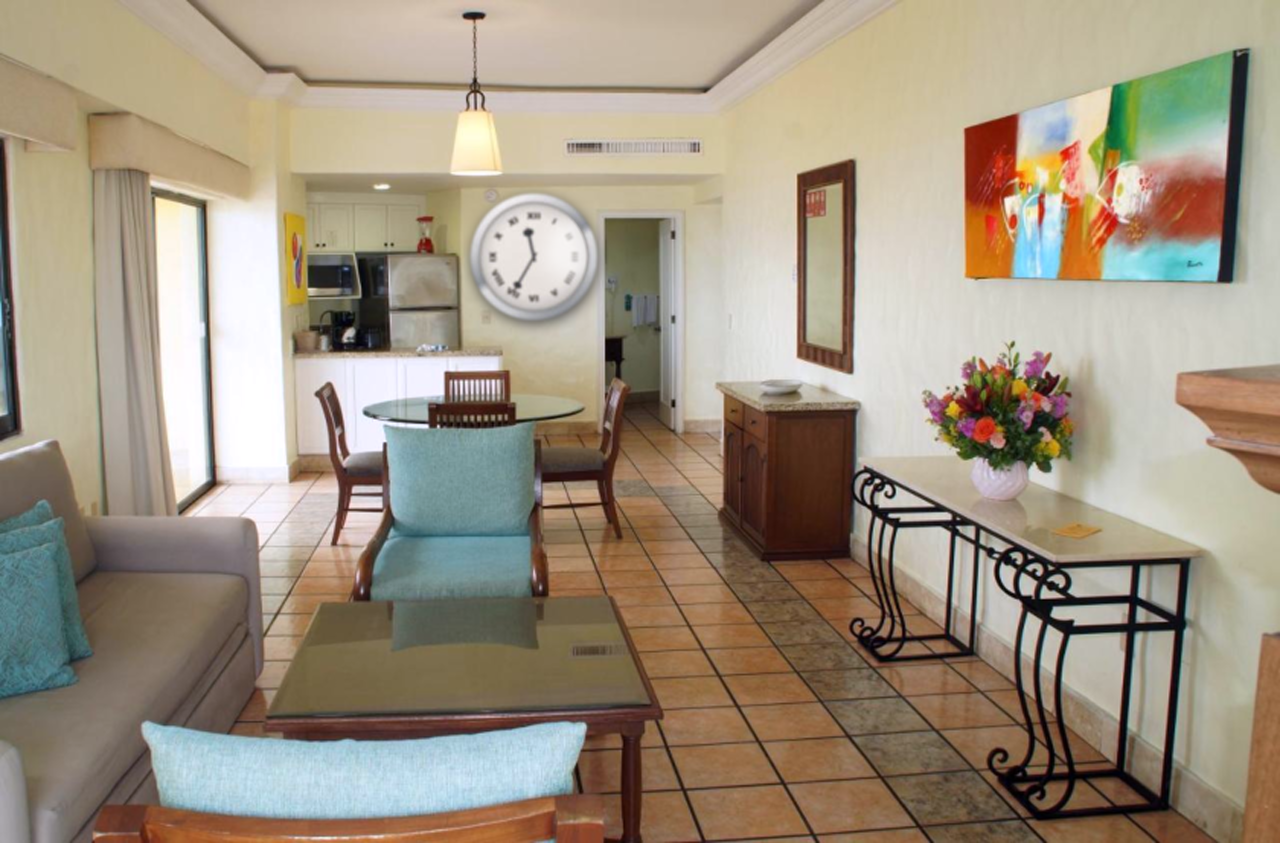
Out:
11 h 35 min
